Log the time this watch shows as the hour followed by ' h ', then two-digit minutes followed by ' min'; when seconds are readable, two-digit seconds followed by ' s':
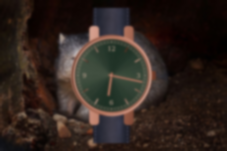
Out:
6 h 17 min
